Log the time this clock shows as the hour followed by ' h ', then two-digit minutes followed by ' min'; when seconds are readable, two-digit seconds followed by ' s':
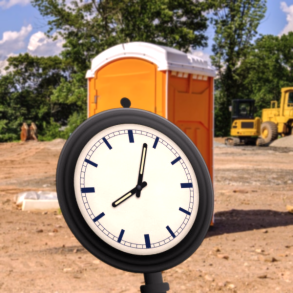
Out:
8 h 03 min
